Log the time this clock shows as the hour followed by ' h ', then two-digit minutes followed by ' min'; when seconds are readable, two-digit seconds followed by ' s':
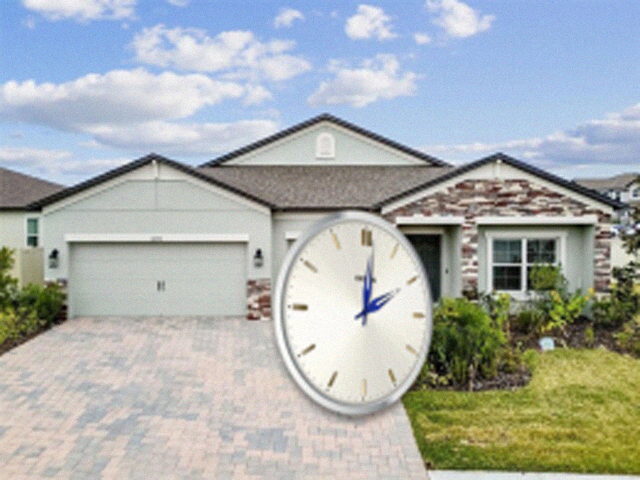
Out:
2 h 01 min
